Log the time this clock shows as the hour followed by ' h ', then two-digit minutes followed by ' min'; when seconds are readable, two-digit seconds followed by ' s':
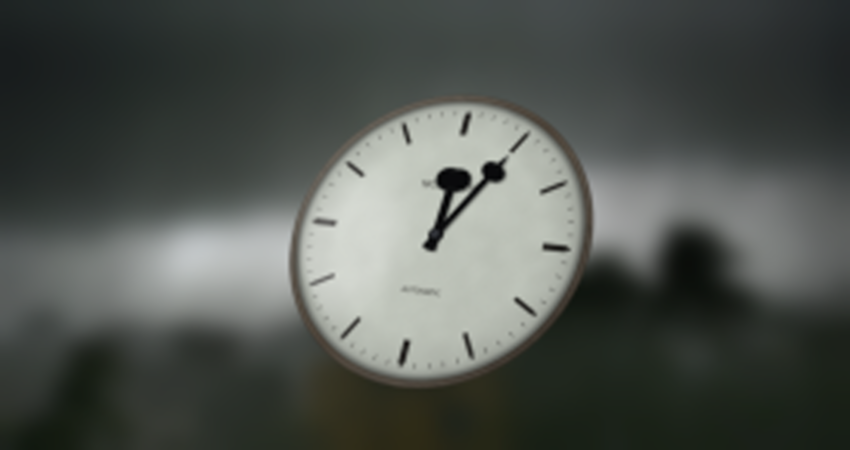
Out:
12 h 05 min
